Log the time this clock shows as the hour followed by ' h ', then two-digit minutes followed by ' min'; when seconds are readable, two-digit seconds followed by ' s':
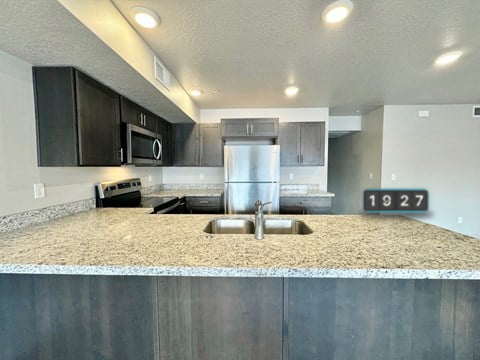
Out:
19 h 27 min
